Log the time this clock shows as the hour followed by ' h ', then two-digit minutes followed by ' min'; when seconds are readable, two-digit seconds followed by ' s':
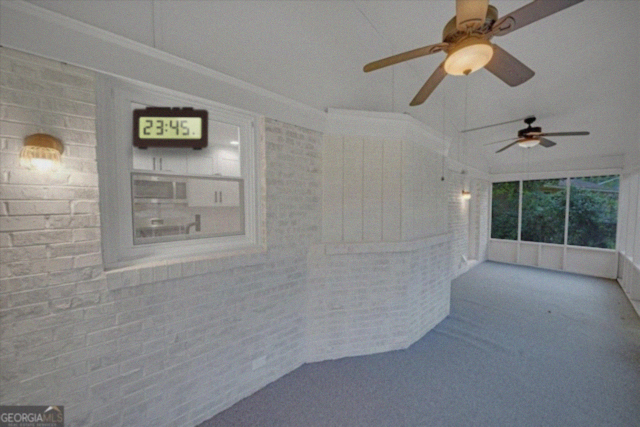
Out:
23 h 45 min
